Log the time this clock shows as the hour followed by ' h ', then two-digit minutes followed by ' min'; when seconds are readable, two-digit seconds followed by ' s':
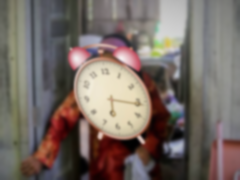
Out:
6 h 16 min
